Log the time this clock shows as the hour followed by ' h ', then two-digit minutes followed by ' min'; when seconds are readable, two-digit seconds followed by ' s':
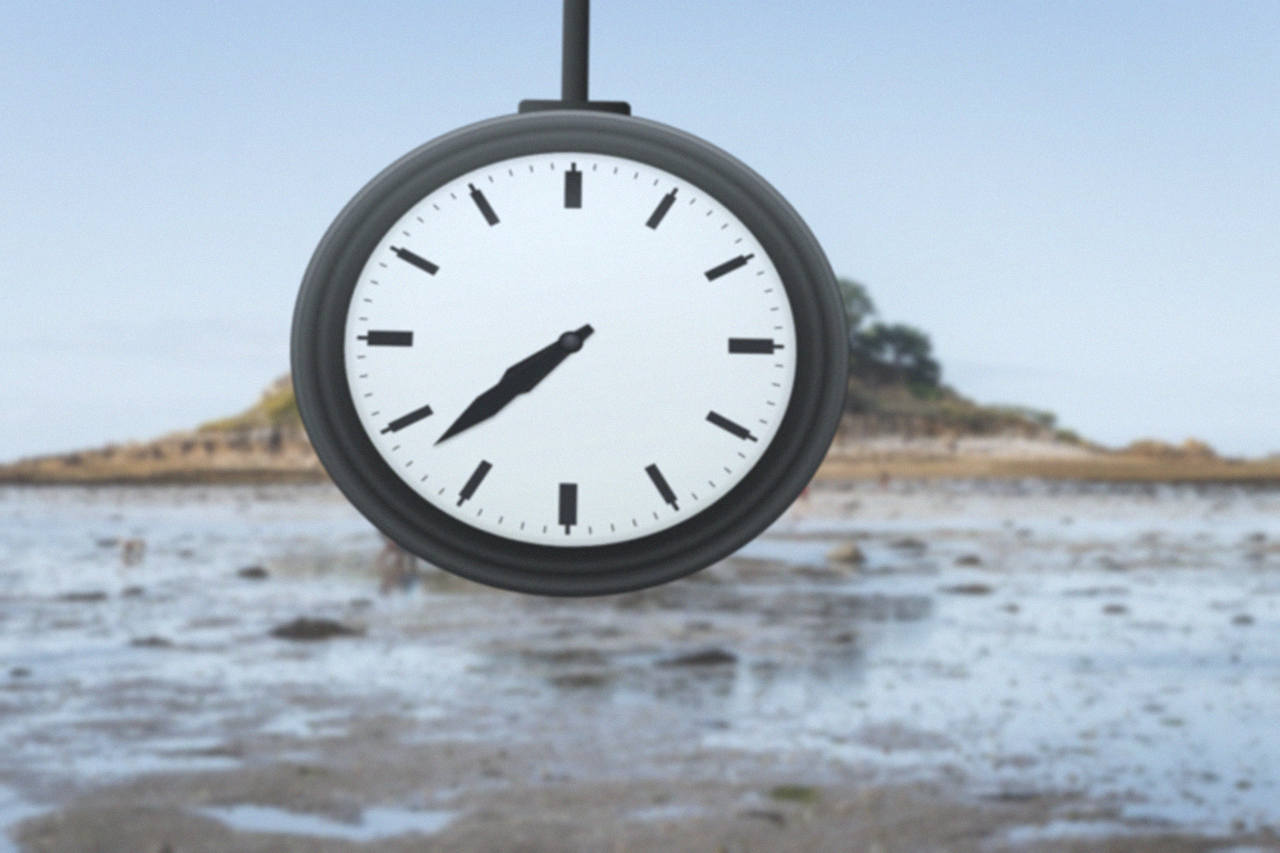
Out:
7 h 38 min
